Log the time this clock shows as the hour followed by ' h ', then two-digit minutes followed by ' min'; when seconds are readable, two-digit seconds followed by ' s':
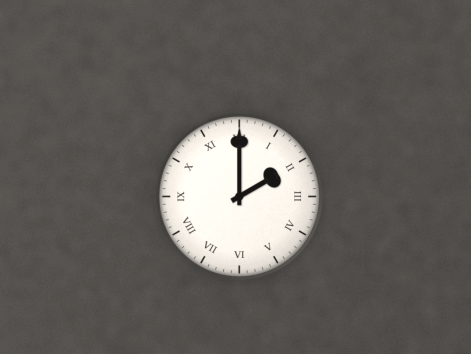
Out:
2 h 00 min
